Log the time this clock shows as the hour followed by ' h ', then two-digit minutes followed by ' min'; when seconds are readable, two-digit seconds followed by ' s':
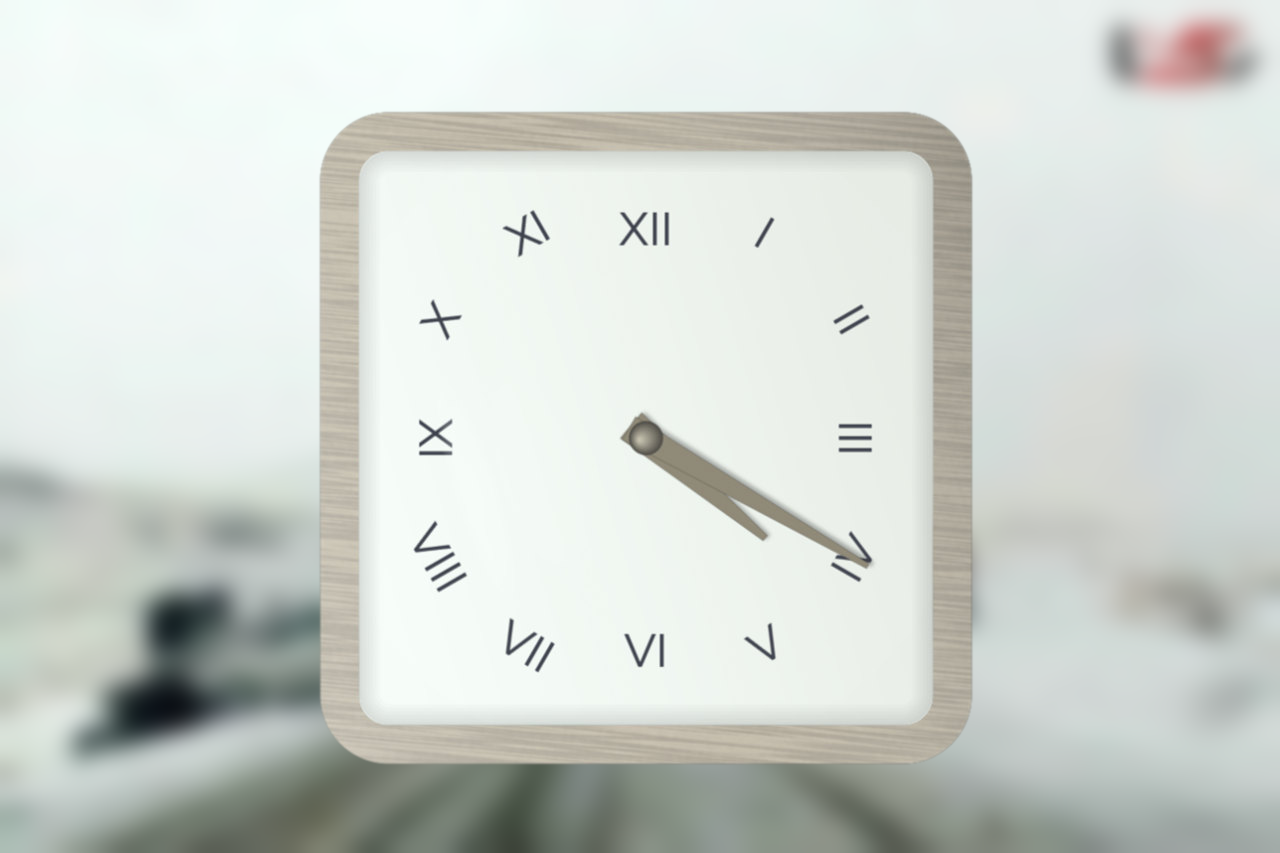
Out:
4 h 20 min
